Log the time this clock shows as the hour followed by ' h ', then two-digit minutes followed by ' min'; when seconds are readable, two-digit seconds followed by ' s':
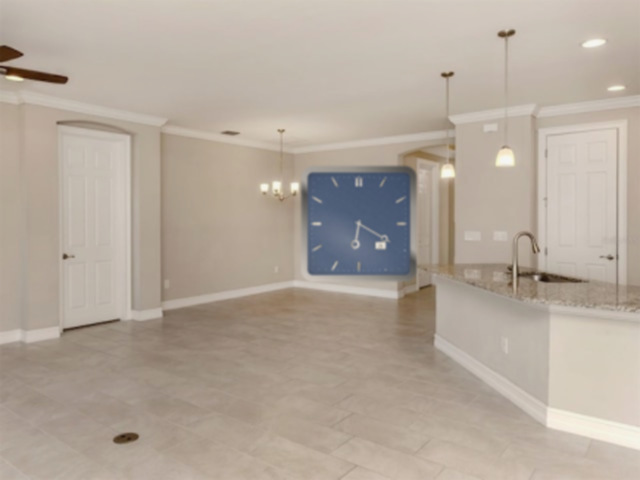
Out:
6 h 20 min
